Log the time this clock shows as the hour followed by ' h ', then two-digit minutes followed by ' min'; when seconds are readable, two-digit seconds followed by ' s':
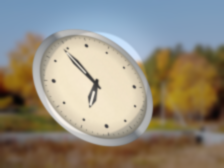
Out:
6 h 54 min
